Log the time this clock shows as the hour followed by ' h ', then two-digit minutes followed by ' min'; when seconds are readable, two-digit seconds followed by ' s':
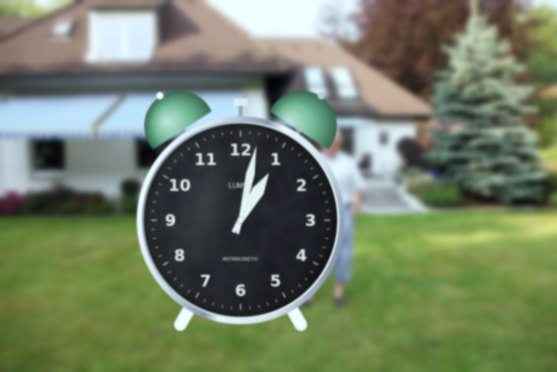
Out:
1 h 02 min
